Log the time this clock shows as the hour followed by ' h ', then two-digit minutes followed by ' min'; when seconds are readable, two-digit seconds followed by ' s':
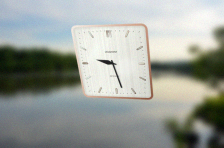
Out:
9 h 28 min
